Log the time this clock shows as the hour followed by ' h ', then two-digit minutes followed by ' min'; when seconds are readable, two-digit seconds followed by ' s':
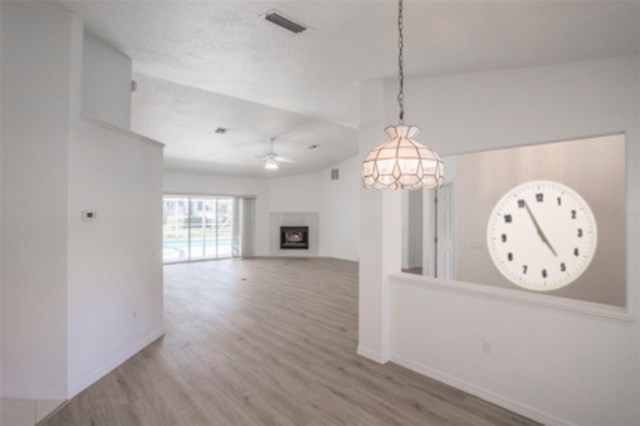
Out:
4 h 56 min
